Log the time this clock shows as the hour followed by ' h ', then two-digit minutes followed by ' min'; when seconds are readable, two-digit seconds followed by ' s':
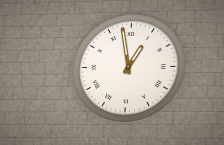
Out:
12 h 58 min
